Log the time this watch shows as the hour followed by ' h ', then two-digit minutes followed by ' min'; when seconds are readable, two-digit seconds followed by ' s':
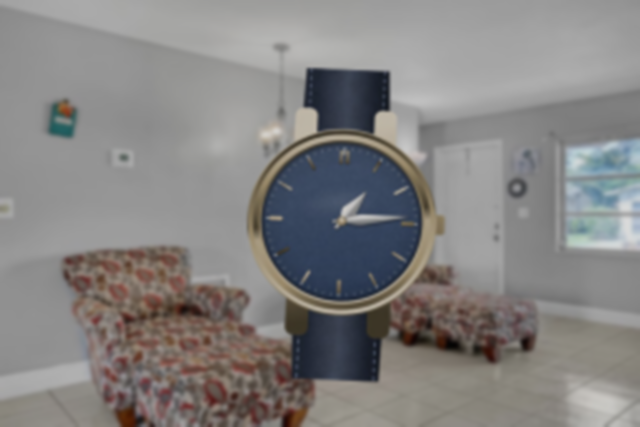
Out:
1 h 14 min
